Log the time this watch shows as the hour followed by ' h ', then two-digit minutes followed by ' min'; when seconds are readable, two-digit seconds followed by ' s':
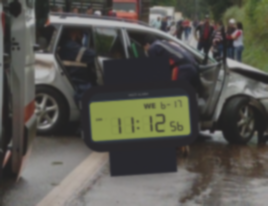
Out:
11 h 12 min
